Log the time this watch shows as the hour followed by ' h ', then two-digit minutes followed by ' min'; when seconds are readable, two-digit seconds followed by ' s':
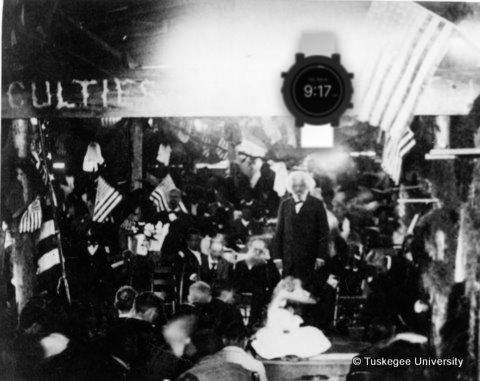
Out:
9 h 17 min
